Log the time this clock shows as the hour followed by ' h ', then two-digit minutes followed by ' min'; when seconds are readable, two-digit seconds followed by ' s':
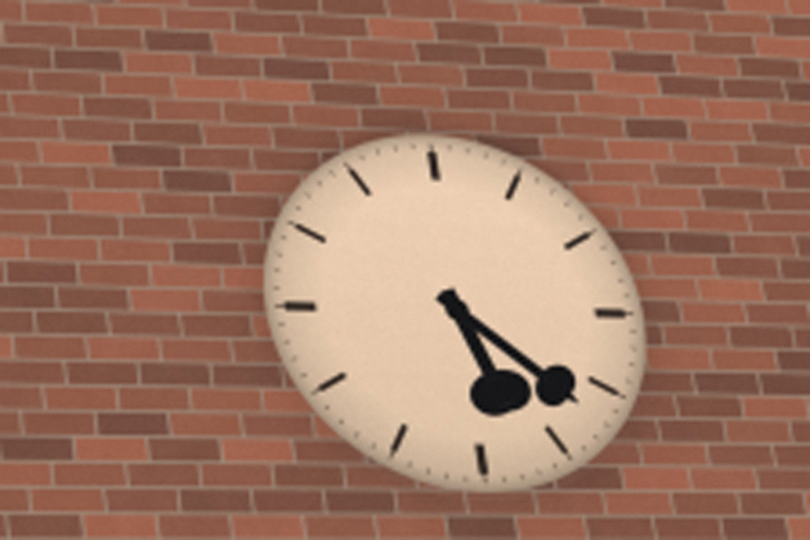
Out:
5 h 22 min
